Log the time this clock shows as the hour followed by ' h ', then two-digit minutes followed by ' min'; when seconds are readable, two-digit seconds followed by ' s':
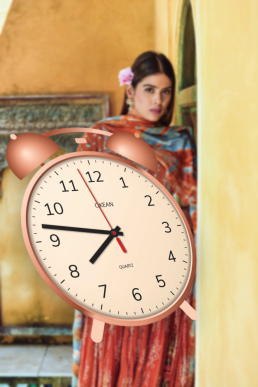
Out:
7 h 46 min 58 s
